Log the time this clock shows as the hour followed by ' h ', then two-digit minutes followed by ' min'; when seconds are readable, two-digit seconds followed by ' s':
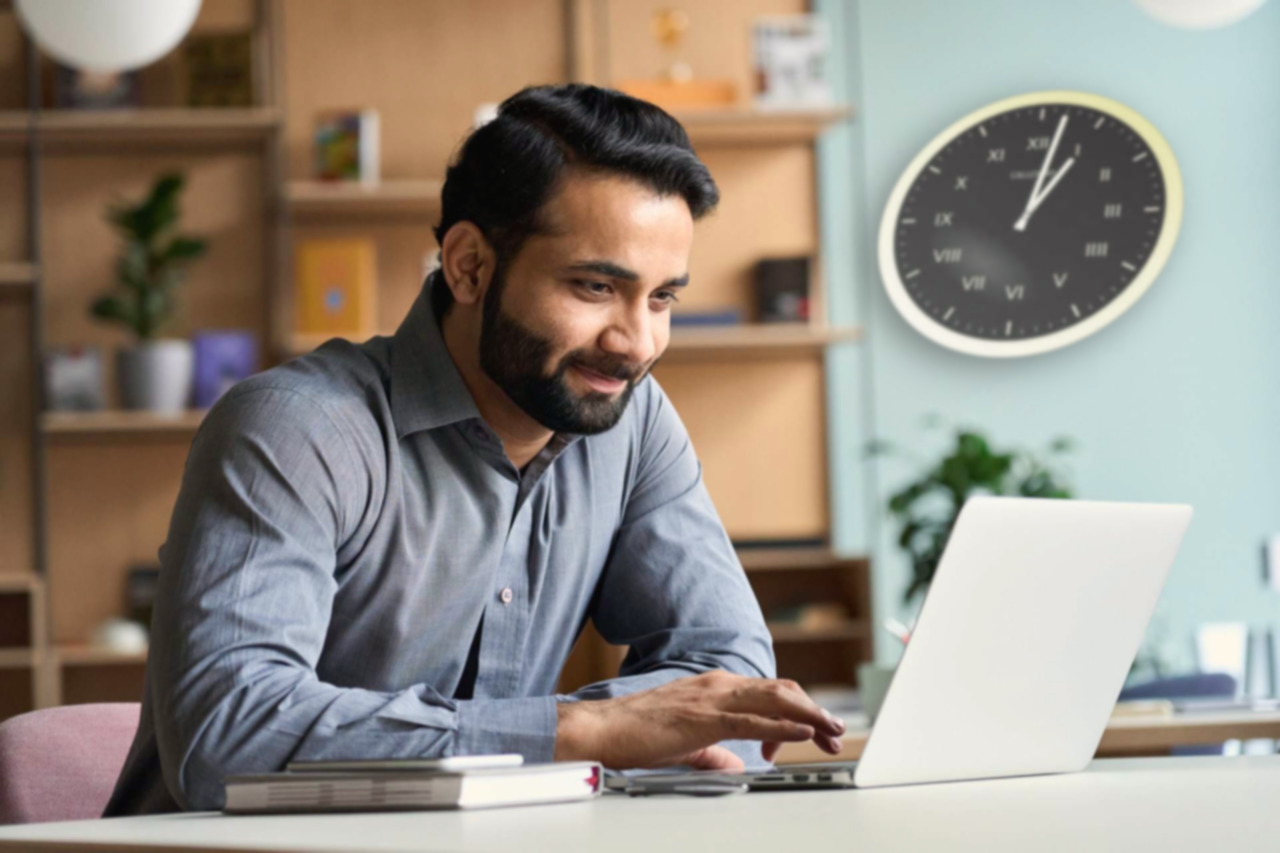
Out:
1 h 02 min
